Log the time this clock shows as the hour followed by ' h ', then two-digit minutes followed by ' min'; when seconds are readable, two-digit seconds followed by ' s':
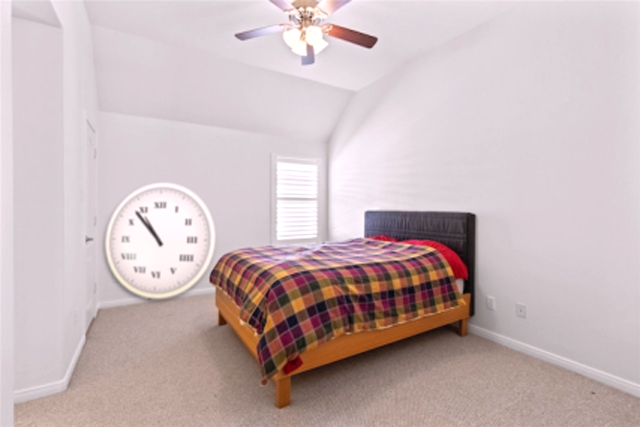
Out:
10 h 53 min
